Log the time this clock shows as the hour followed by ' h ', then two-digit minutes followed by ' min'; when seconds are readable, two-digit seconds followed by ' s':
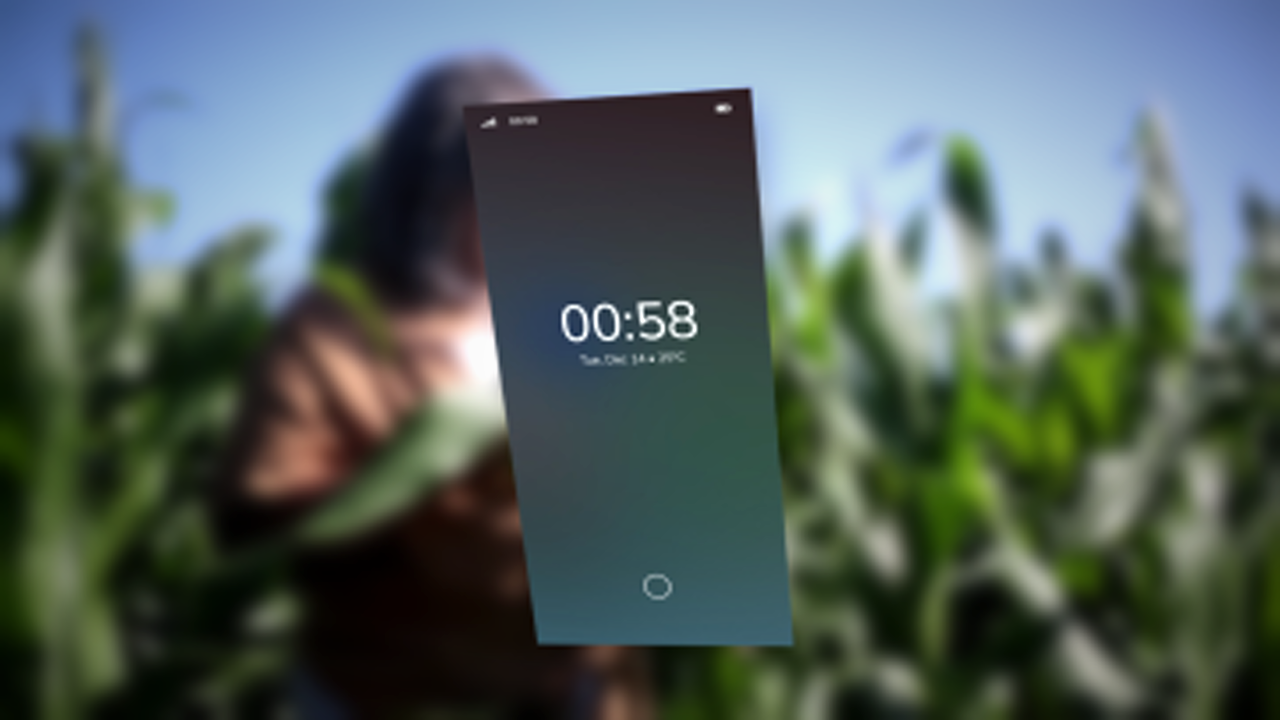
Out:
0 h 58 min
